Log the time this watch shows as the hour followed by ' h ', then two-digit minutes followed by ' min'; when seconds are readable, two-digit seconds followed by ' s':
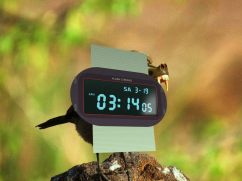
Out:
3 h 14 min 05 s
